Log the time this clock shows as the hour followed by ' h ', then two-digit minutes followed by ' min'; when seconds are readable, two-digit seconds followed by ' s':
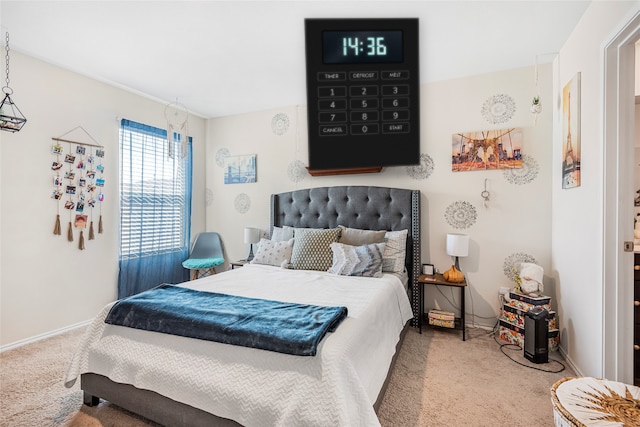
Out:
14 h 36 min
